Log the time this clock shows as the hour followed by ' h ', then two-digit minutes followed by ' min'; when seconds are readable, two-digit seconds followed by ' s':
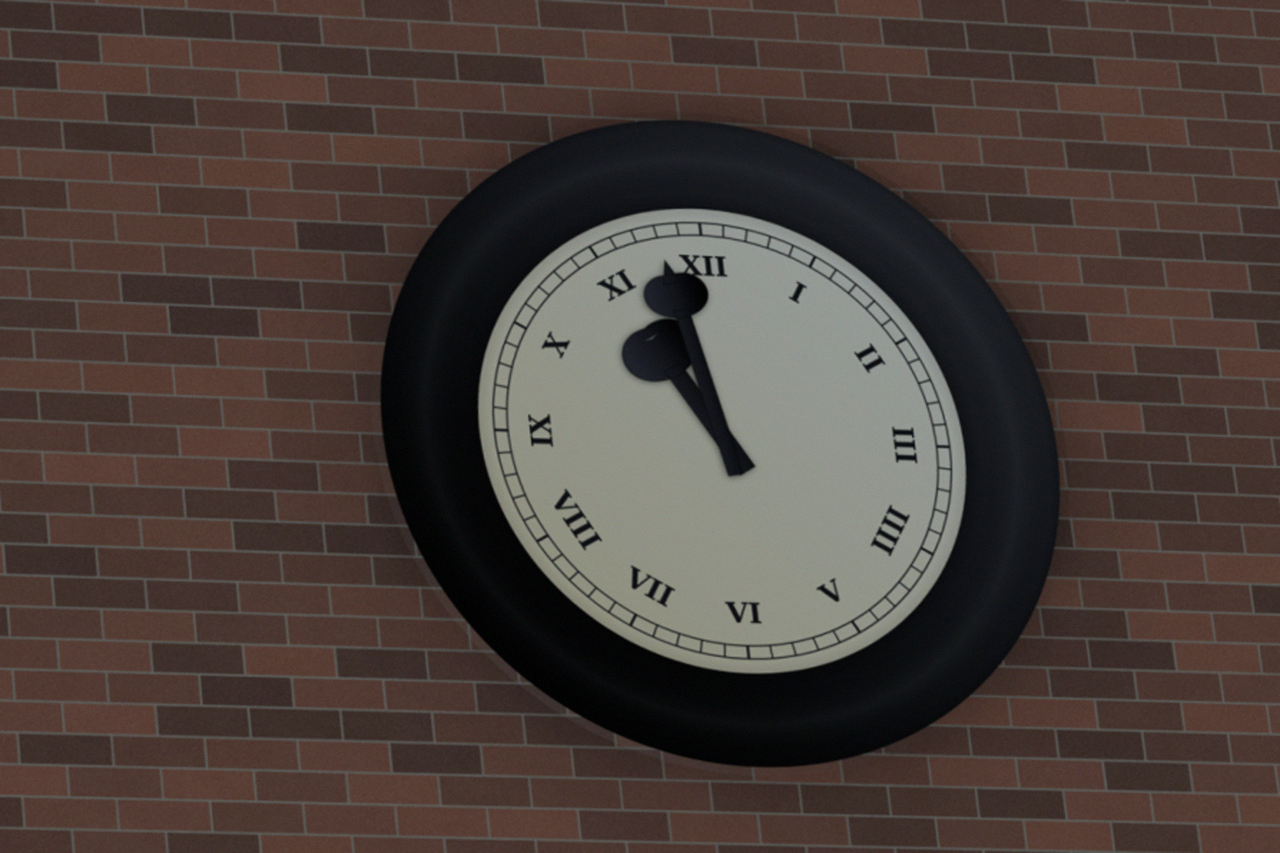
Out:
10 h 58 min
